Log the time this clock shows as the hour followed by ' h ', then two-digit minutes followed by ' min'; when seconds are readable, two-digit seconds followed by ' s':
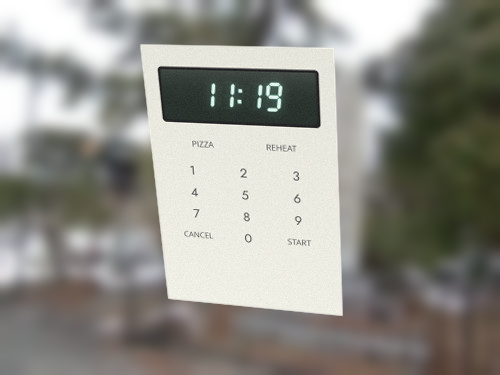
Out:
11 h 19 min
